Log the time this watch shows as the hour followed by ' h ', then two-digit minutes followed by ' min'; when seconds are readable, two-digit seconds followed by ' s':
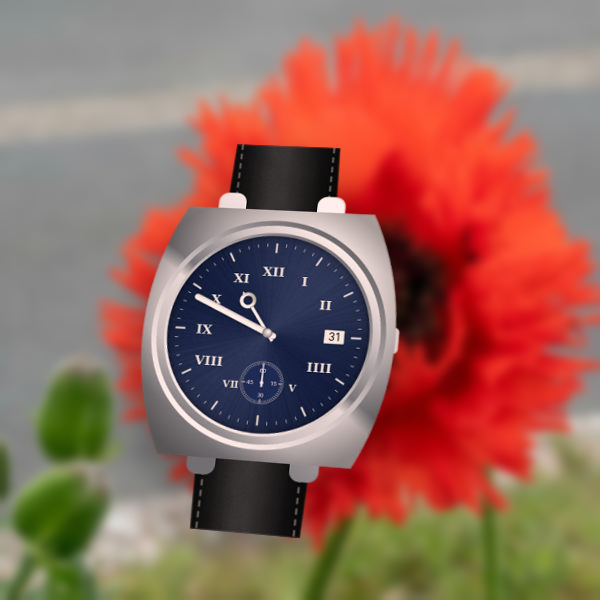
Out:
10 h 49 min
